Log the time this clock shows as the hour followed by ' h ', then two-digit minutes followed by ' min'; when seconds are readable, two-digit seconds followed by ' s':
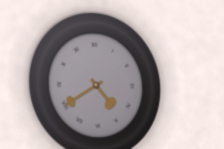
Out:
4 h 40 min
